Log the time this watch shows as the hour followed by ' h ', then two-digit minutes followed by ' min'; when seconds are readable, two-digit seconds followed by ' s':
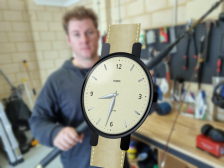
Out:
8 h 32 min
